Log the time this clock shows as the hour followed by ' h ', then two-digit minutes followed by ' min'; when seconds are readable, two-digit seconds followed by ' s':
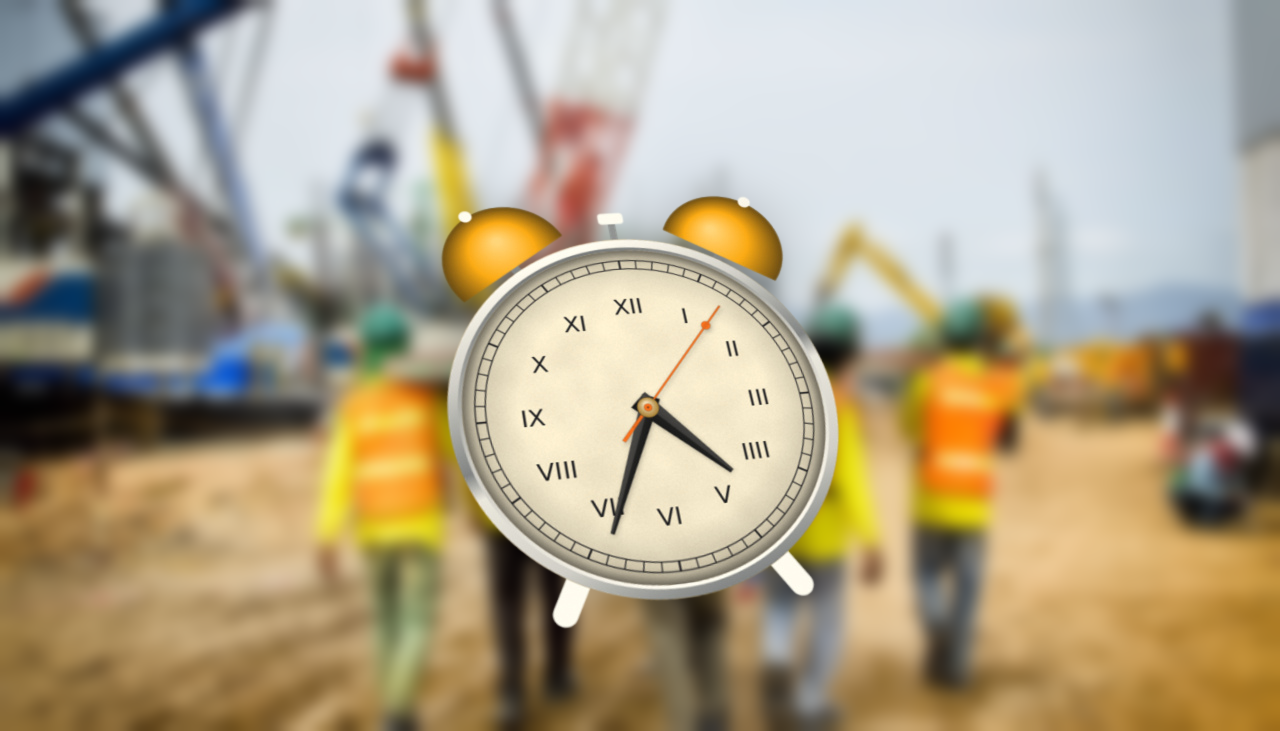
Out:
4 h 34 min 07 s
